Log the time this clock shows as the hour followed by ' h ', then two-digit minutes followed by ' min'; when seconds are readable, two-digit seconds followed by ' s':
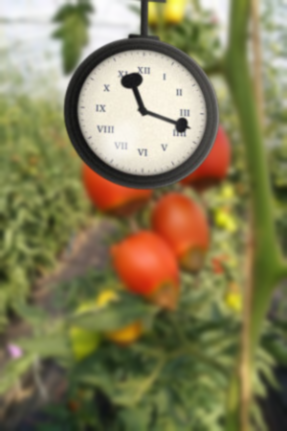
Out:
11 h 18 min
